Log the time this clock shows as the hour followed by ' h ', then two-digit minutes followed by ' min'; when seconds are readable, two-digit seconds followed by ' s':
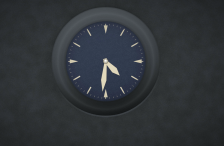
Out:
4 h 31 min
